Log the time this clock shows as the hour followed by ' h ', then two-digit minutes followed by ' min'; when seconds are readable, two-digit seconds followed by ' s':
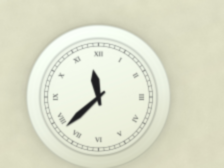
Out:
11 h 38 min
